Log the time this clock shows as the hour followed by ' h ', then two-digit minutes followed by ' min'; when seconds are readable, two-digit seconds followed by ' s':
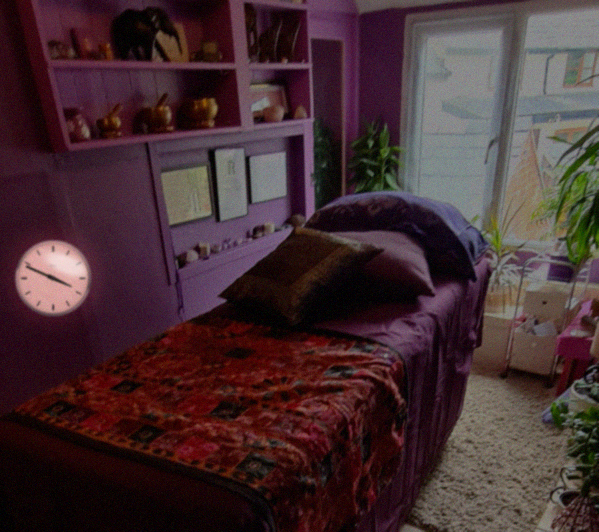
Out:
3 h 49 min
